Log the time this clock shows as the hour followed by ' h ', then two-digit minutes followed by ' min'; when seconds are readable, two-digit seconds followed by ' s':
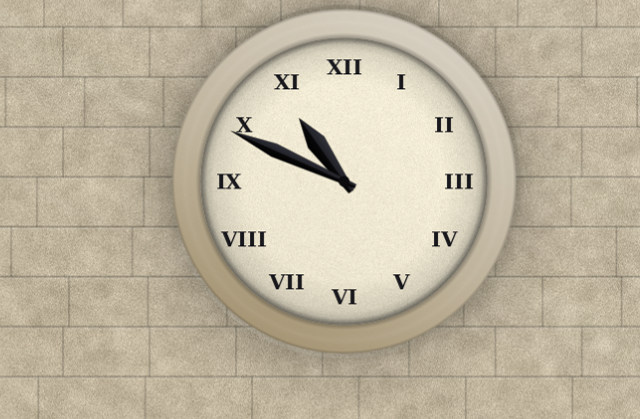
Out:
10 h 49 min
